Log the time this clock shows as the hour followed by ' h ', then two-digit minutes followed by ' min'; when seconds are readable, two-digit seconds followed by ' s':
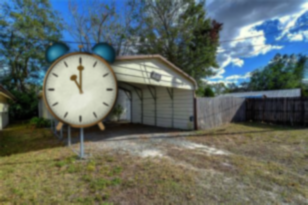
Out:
11 h 00 min
